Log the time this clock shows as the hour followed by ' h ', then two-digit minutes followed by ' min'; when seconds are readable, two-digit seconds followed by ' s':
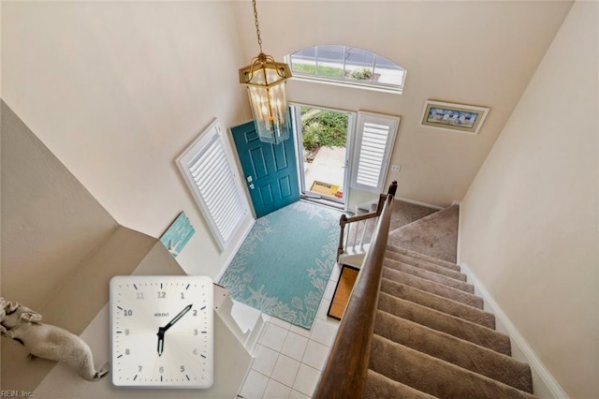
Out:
6 h 08 min
